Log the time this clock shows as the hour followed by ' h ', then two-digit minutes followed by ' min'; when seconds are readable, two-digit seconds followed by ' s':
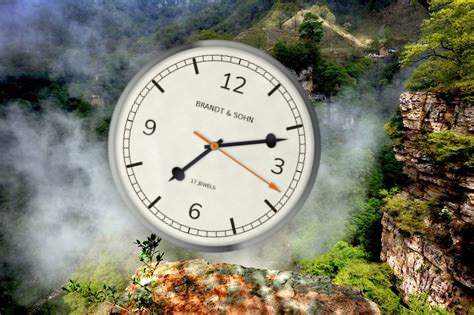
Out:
7 h 11 min 18 s
